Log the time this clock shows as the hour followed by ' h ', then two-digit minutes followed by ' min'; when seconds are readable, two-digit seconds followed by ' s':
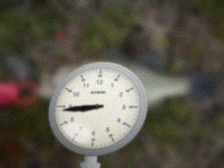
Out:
8 h 44 min
